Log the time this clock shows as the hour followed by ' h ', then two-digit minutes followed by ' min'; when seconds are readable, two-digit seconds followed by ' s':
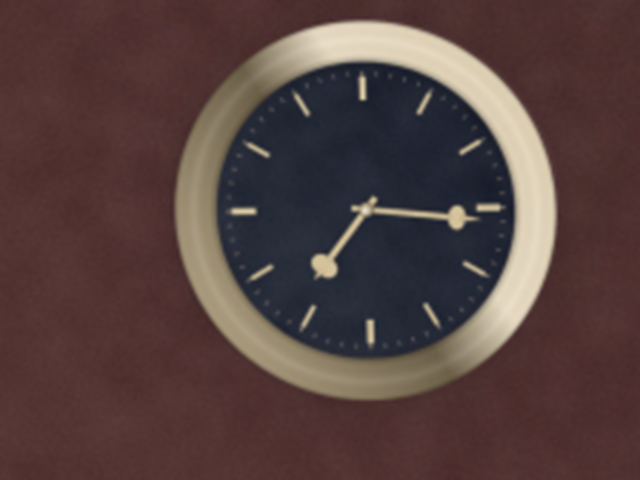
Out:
7 h 16 min
